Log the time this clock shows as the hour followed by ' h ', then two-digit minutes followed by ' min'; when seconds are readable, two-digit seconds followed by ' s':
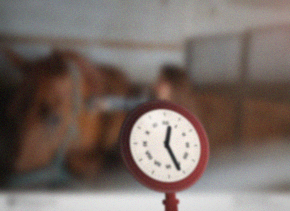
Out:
12 h 26 min
